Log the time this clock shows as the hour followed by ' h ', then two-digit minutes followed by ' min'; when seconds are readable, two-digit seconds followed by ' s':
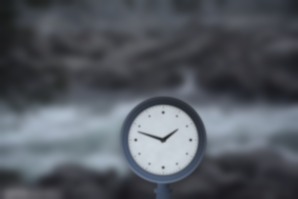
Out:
1 h 48 min
